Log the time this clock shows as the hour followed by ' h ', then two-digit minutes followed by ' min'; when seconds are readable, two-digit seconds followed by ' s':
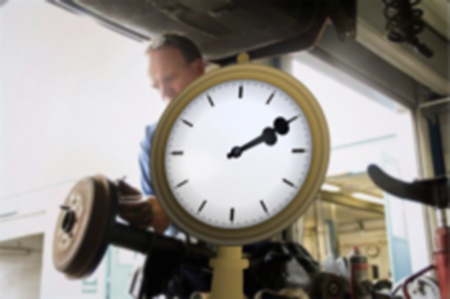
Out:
2 h 10 min
